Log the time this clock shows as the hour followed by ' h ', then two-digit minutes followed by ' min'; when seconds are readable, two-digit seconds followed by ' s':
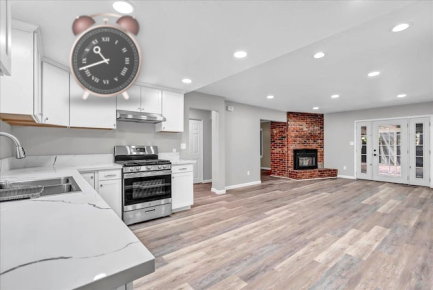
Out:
10 h 42 min
